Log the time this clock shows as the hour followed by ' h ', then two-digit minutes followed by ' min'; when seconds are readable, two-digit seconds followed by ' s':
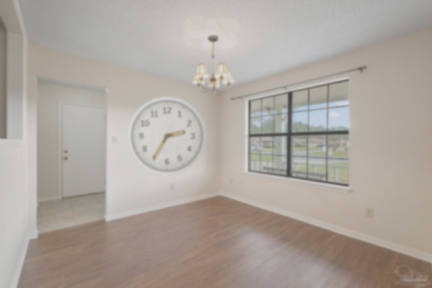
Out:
2 h 35 min
